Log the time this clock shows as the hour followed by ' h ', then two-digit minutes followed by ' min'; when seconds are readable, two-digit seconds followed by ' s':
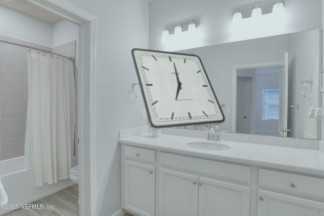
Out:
7 h 01 min
